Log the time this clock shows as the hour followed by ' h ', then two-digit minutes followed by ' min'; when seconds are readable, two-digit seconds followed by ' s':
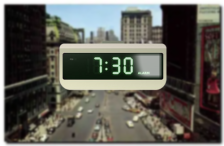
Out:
7 h 30 min
